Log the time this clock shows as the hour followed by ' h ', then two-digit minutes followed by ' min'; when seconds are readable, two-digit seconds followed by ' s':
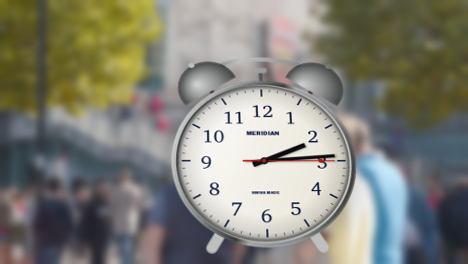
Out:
2 h 14 min 15 s
